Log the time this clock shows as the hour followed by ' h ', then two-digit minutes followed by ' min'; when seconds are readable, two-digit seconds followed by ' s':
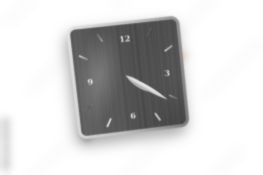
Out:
4 h 21 min
